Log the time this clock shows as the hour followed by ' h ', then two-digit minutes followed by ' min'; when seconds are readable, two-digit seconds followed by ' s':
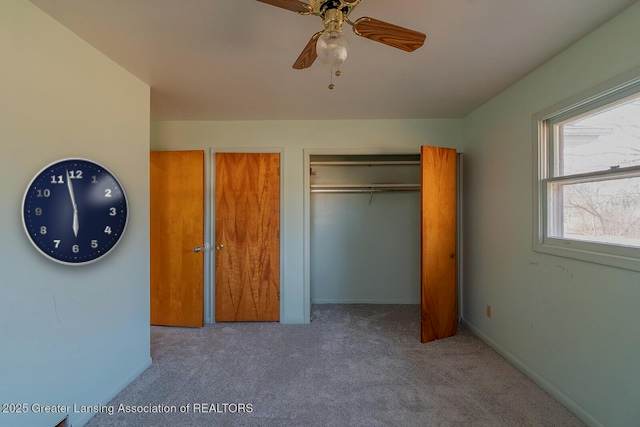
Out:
5 h 58 min
